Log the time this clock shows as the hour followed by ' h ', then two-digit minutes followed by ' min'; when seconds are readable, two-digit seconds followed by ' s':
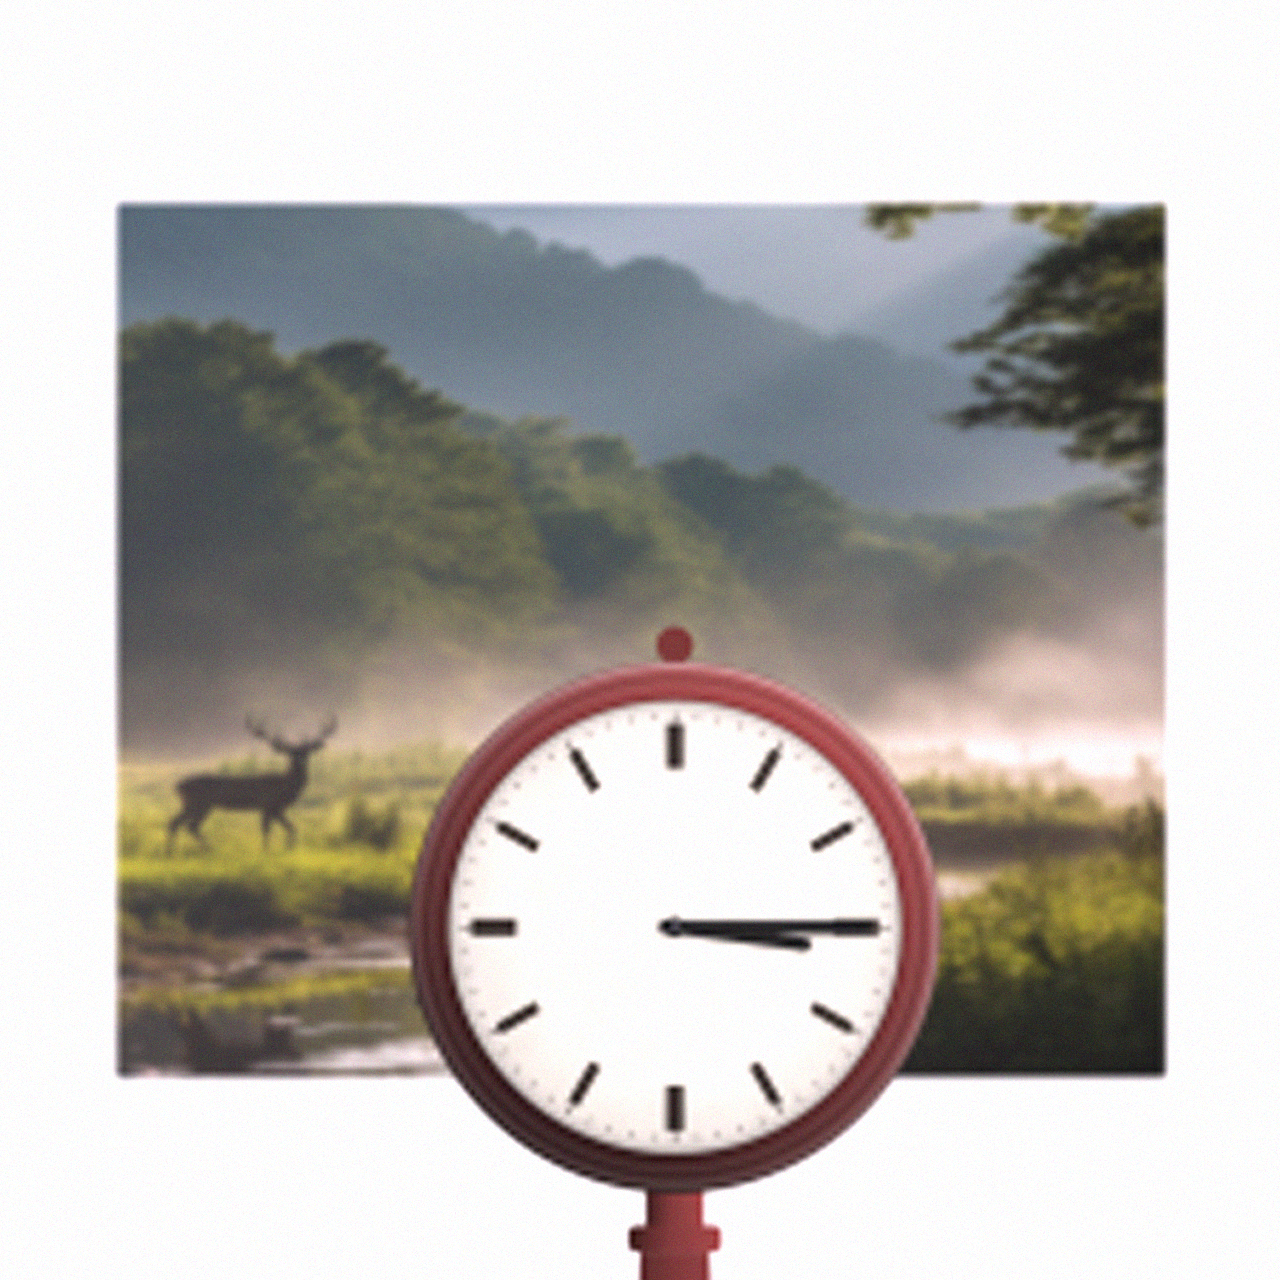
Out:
3 h 15 min
